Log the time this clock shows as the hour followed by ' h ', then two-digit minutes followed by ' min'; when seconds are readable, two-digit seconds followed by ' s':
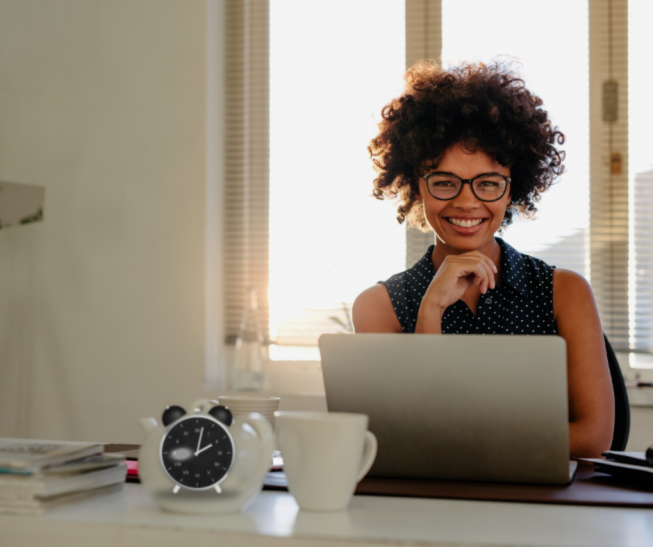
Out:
2 h 02 min
